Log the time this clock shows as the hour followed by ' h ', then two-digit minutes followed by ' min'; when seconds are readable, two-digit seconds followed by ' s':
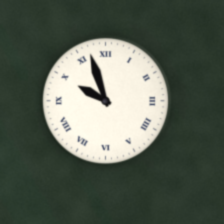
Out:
9 h 57 min
